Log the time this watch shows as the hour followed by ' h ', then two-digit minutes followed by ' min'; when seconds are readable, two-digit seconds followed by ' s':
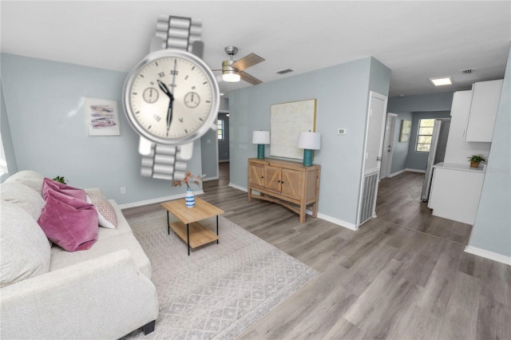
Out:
10 h 30 min
